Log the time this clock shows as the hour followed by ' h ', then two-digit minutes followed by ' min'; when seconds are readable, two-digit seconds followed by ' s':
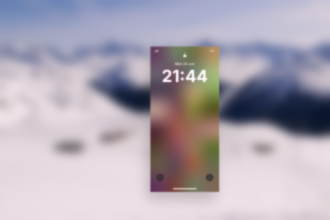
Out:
21 h 44 min
